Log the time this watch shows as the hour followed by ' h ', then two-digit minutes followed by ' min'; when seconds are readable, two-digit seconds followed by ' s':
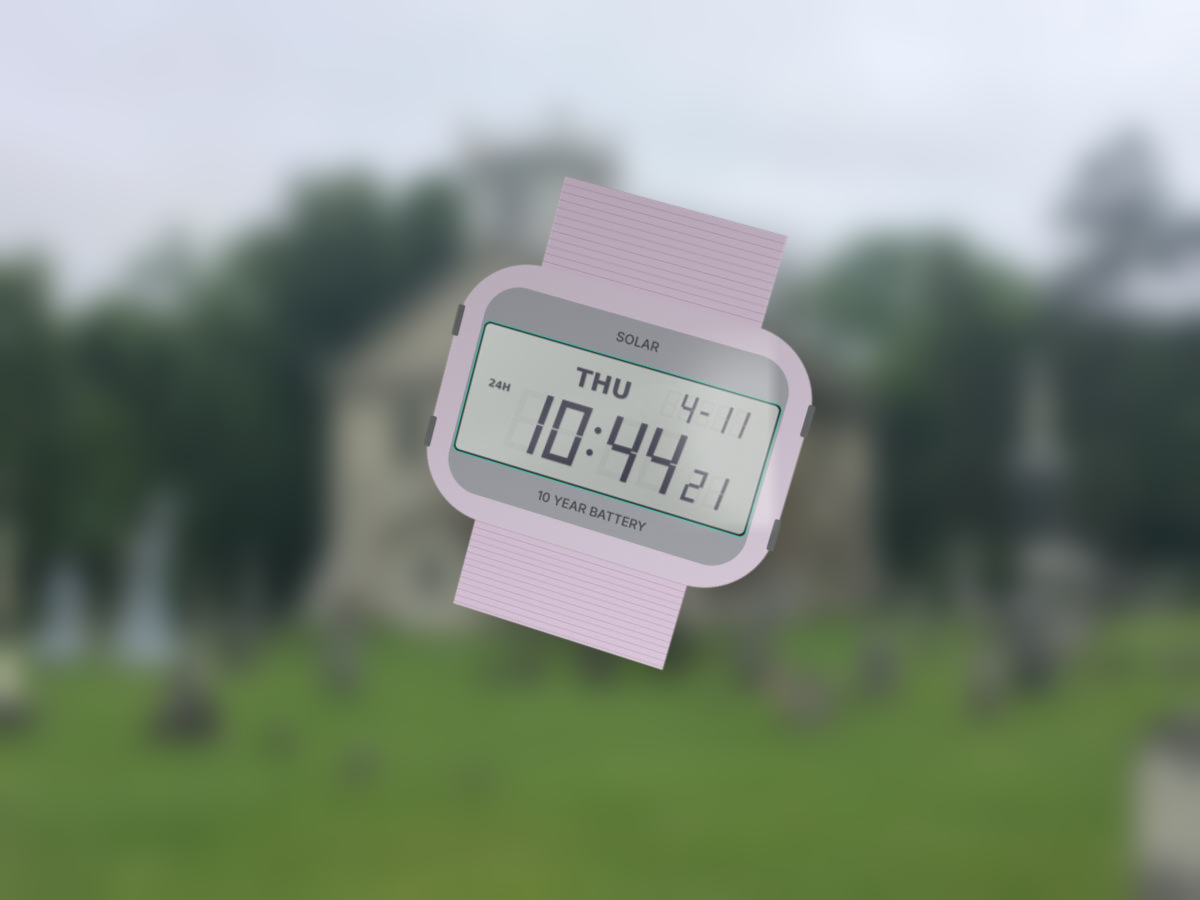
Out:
10 h 44 min 21 s
